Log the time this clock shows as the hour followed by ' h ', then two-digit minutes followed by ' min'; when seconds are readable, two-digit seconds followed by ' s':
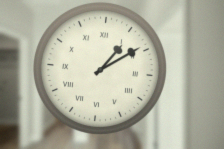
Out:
1 h 09 min
